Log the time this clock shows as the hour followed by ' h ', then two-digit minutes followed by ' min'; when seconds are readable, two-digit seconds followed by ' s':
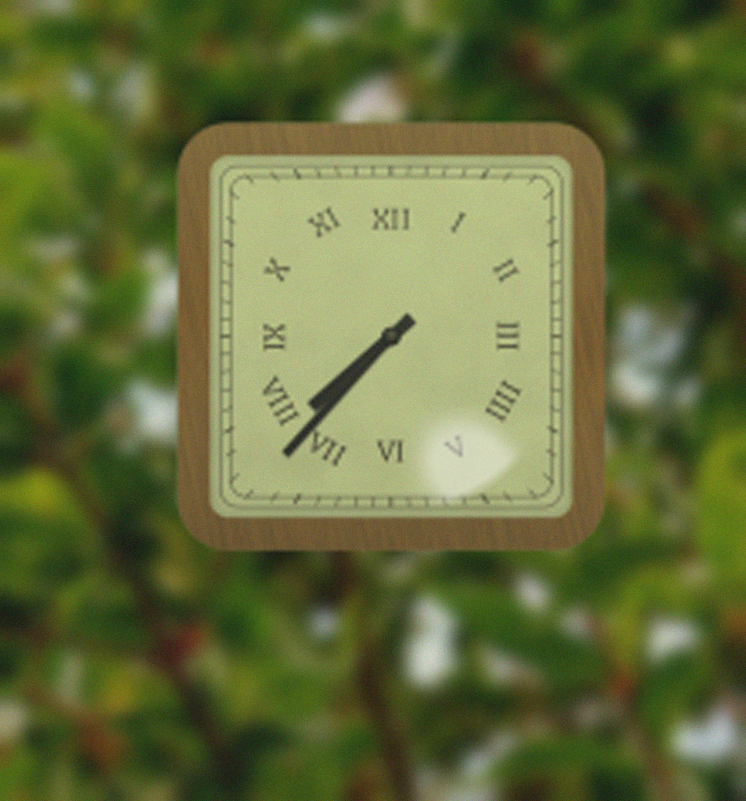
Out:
7 h 37 min
